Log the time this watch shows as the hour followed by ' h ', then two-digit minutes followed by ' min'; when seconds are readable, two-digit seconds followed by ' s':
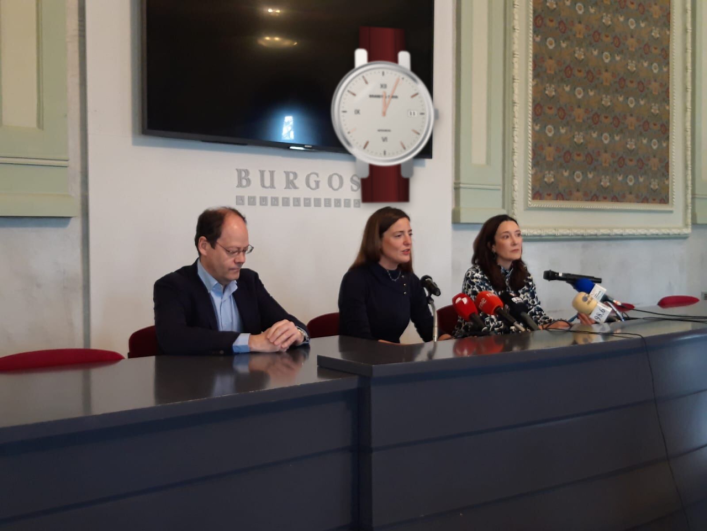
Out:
12 h 04 min
